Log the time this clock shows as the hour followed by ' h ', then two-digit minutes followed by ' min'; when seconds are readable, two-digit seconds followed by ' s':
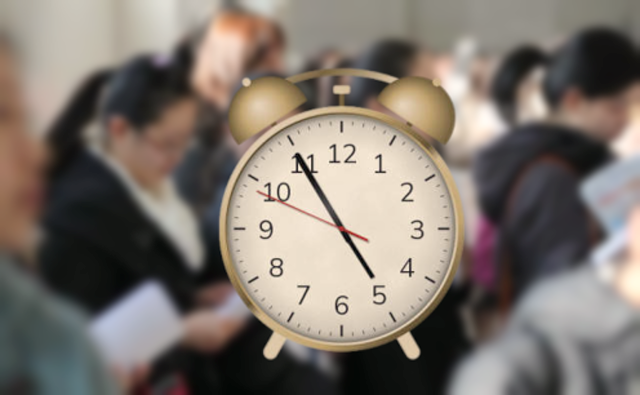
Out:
4 h 54 min 49 s
